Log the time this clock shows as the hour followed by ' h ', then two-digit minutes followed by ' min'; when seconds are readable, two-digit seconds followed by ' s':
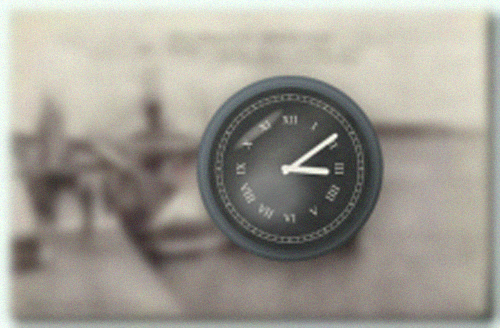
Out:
3 h 09 min
